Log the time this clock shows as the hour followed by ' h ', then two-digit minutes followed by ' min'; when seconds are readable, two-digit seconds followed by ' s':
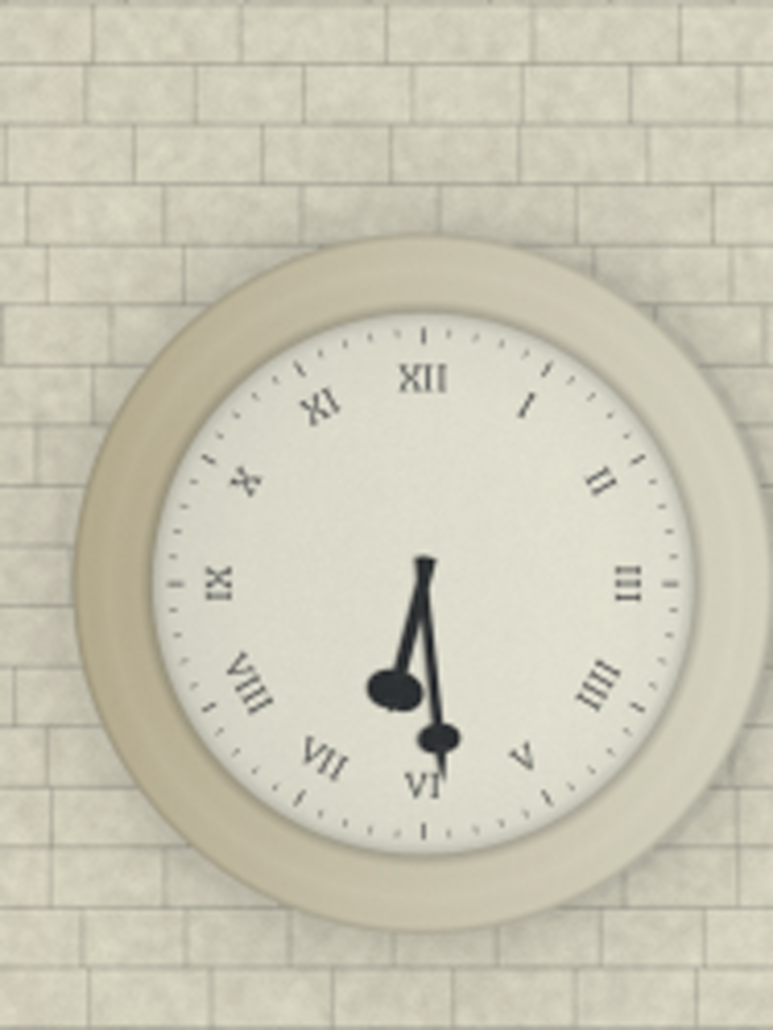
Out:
6 h 29 min
